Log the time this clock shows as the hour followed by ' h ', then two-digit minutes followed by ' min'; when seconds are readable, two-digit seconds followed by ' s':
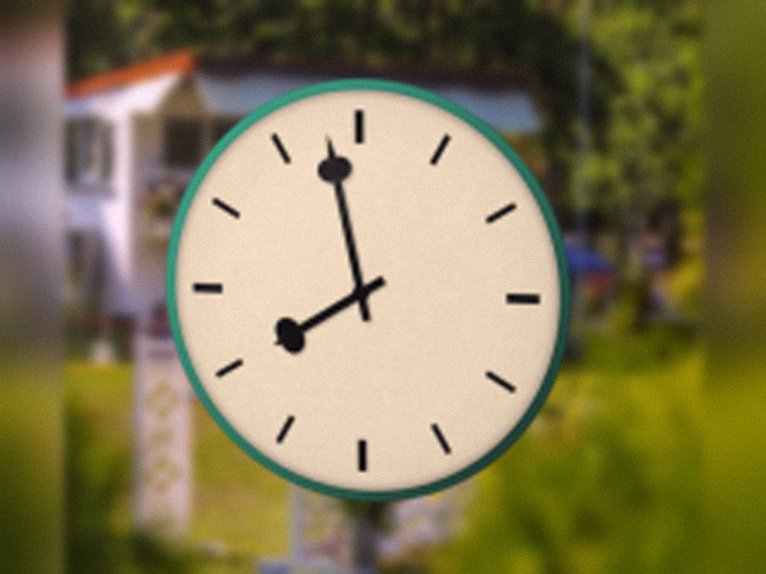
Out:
7 h 58 min
